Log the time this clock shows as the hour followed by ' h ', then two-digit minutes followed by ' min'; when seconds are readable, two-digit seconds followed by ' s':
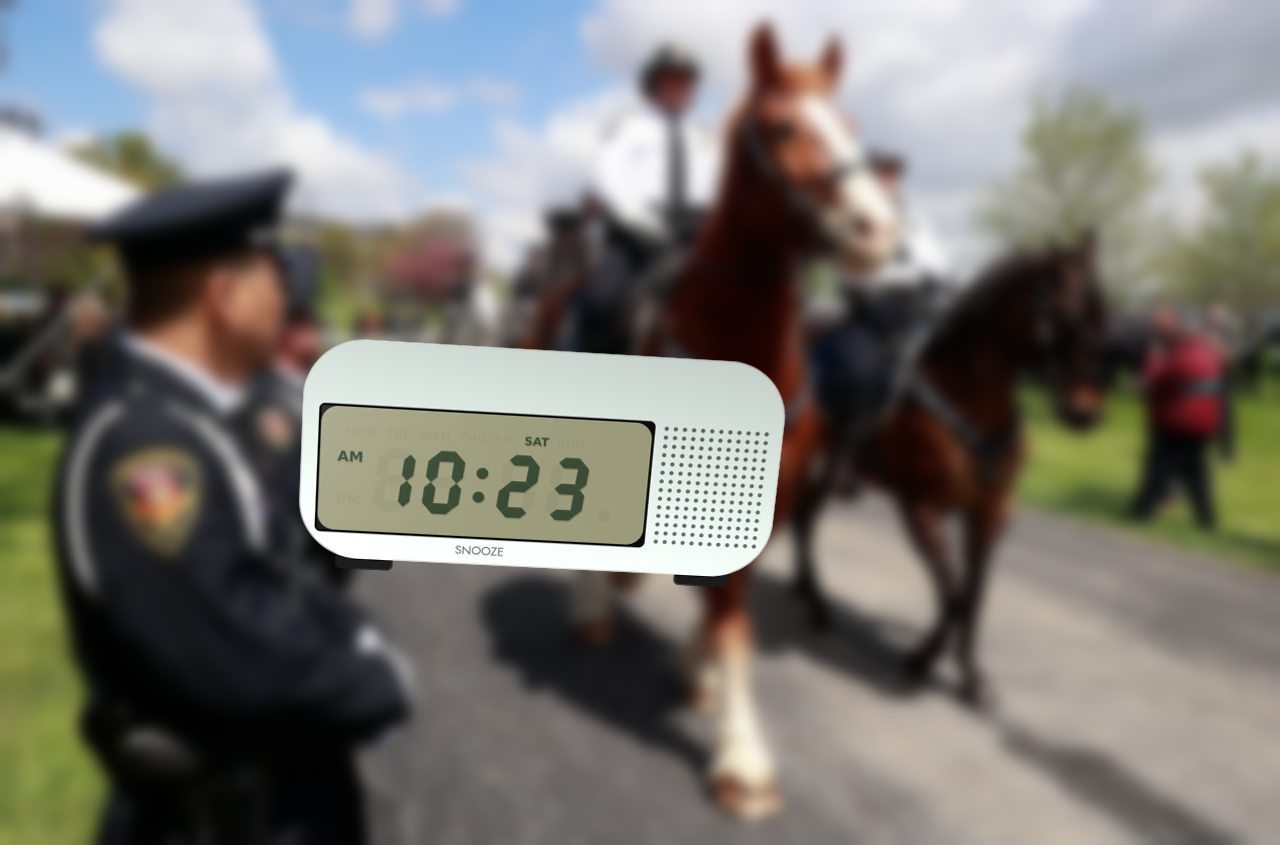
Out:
10 h 23 min
